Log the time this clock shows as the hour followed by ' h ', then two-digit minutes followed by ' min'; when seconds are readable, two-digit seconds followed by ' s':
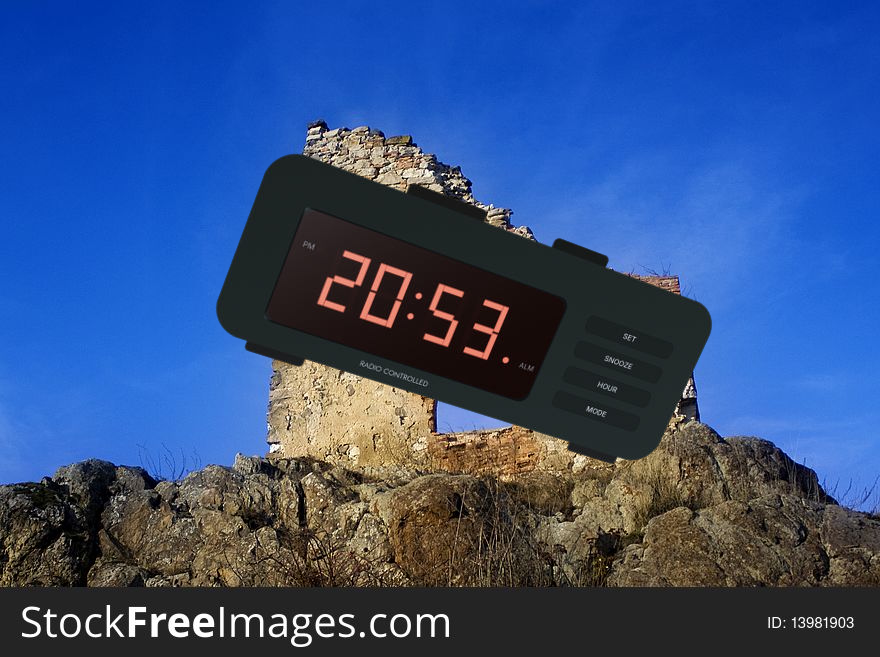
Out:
20 h 53 min
